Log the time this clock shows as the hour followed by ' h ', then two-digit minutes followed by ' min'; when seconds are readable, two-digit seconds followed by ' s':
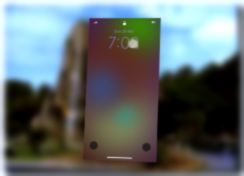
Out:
7 h 02 min
